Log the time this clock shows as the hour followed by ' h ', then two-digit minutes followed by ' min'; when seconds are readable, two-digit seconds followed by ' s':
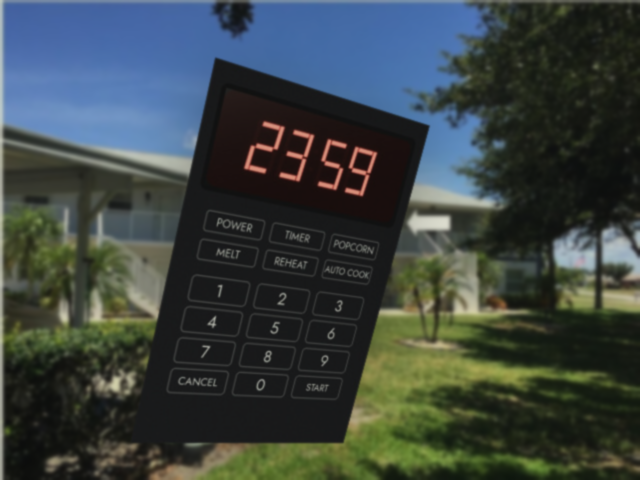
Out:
23 h 59 min
